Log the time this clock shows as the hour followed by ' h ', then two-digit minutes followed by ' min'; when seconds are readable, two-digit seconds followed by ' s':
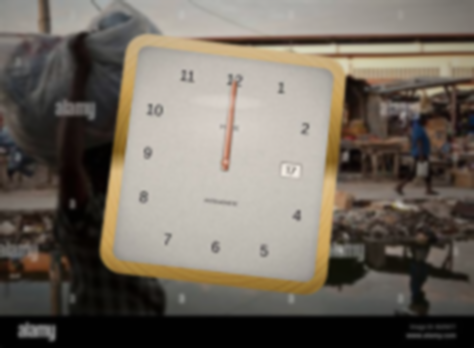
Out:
12 h 00 min
